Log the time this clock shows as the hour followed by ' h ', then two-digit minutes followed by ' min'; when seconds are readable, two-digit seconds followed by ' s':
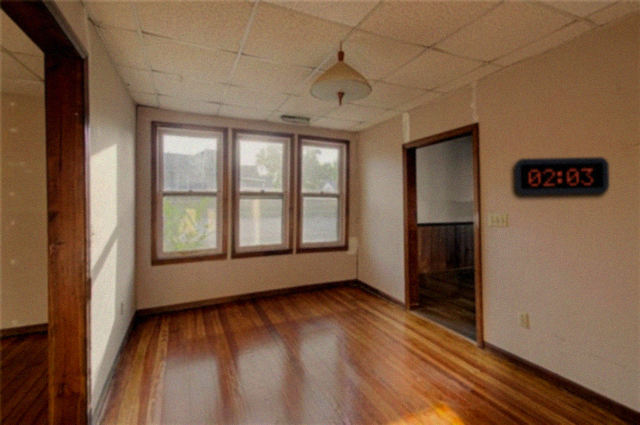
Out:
2 h 03 min
